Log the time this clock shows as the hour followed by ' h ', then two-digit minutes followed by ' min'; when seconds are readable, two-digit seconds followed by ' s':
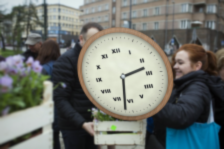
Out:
2 h 32 min
